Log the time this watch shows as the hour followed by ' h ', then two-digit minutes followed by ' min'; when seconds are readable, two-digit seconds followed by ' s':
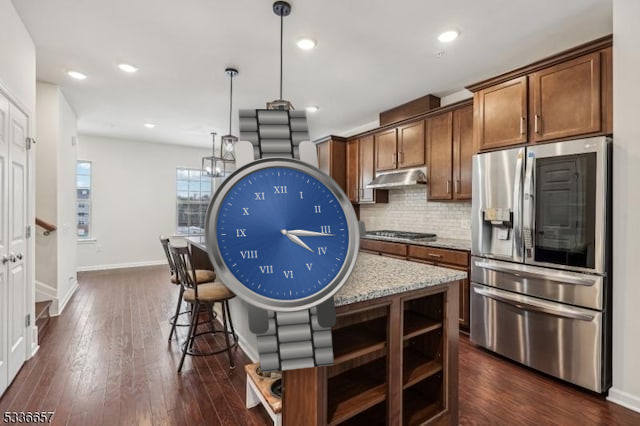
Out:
4 h 16 min
